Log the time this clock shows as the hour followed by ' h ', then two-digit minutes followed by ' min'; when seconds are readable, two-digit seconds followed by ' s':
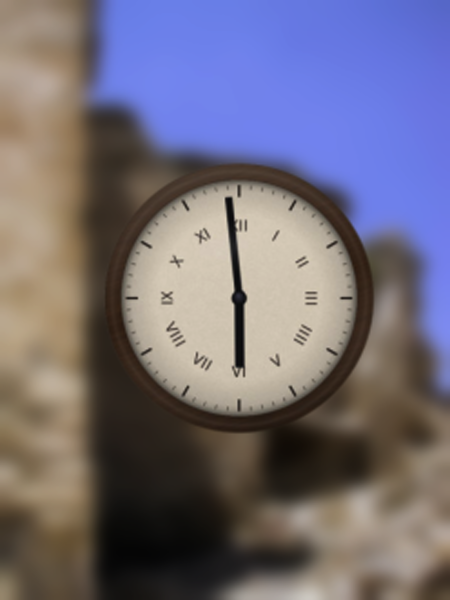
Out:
5 h 59 min
